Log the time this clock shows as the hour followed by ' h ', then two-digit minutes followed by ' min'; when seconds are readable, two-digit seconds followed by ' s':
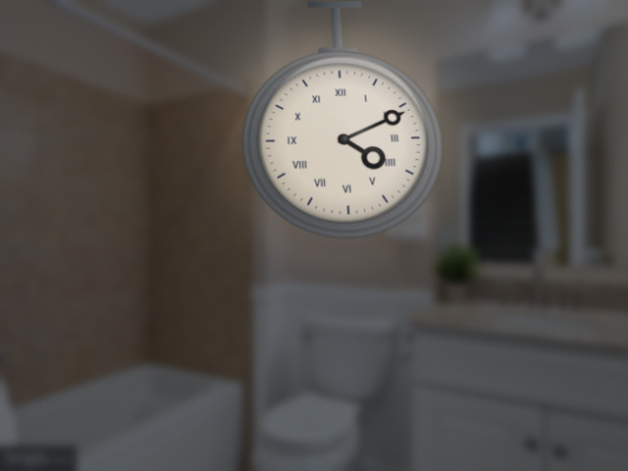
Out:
4 h 11 min
